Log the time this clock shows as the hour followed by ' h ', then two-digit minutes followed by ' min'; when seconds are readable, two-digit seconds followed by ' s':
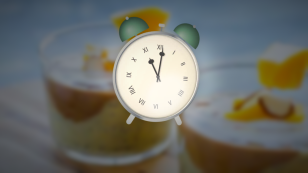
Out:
11 h 01 min
